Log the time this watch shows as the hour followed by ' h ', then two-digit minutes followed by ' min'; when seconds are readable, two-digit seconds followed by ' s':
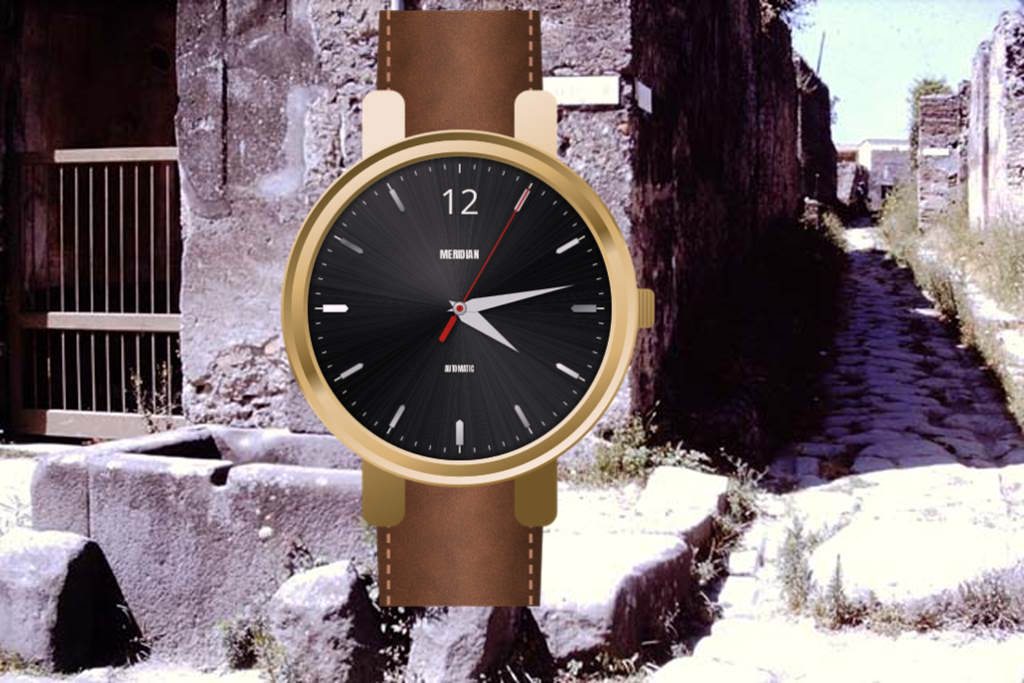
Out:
4 h 13 min 05 s
